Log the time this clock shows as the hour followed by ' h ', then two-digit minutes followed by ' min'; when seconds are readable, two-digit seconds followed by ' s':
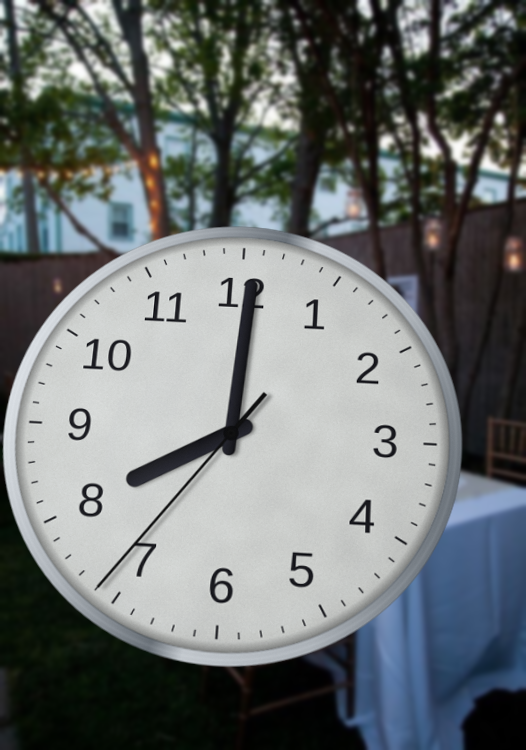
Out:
8 h 00 min 36 s
